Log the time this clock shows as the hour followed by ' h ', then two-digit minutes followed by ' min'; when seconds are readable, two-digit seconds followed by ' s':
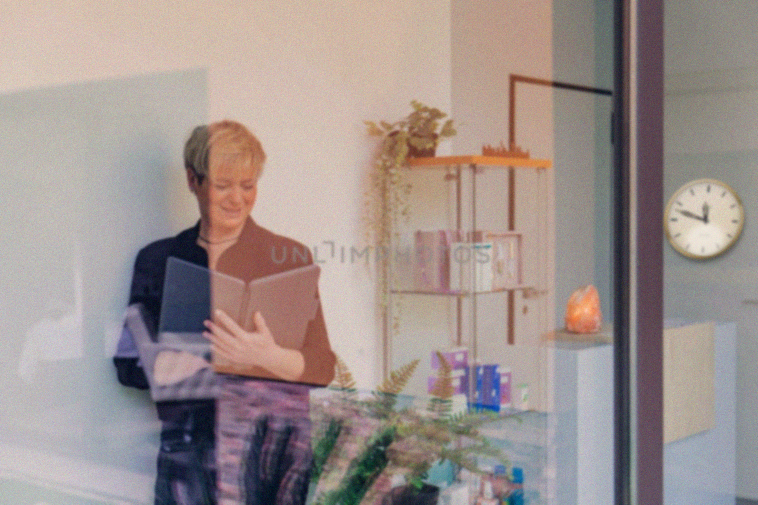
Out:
11 h 48 min
